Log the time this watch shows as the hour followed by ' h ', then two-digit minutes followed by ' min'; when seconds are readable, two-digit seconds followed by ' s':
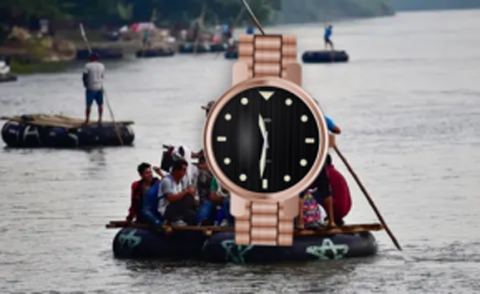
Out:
11 h 31 min
